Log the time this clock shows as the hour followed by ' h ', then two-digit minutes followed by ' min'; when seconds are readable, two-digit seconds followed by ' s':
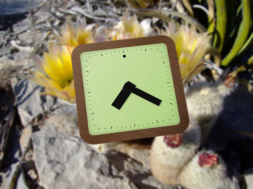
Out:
7 h 21 min
